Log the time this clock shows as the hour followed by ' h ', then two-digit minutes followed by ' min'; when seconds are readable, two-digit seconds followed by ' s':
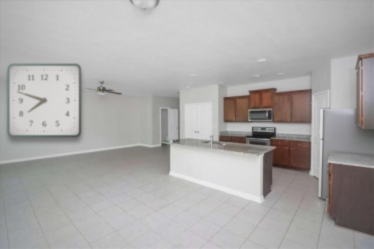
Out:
7 h 48 min
